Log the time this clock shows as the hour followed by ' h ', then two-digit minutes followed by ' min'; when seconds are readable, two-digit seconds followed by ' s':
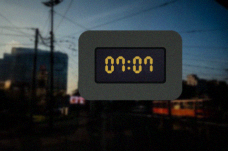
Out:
7 h 07 min
